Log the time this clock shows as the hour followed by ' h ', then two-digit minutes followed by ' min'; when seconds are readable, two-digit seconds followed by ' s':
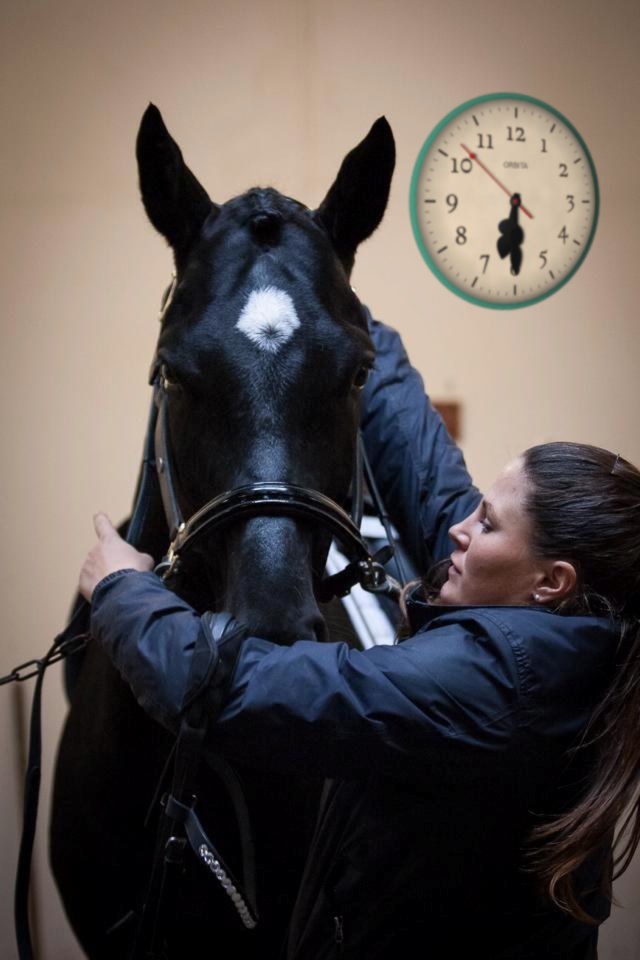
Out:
6 h 29 min 52 s
